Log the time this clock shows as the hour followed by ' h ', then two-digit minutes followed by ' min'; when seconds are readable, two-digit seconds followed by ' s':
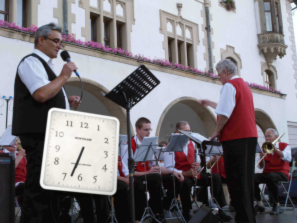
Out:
6 h 33 min
